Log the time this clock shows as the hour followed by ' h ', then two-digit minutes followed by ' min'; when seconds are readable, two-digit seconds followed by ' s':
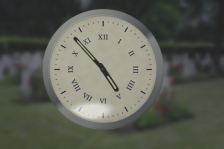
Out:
4 h 53 min
